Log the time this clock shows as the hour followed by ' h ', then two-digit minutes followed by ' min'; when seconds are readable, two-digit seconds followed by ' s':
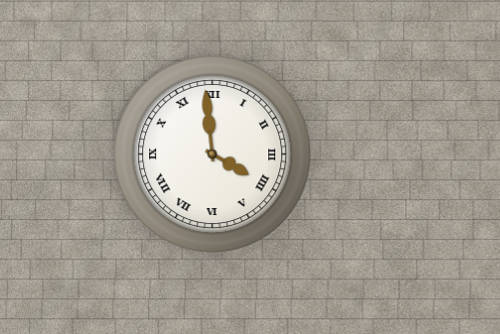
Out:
3 h 59 min
